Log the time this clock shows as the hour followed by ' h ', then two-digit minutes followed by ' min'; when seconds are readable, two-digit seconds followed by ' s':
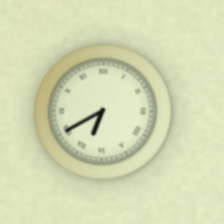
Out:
6 h 40 min
